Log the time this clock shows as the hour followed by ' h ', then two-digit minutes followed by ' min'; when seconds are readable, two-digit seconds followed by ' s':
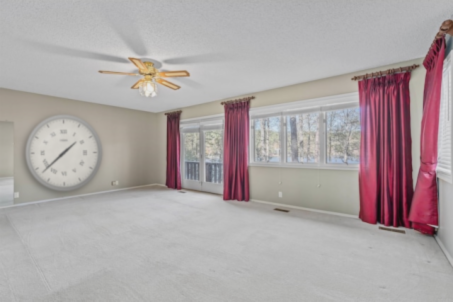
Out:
1 h 38 min
